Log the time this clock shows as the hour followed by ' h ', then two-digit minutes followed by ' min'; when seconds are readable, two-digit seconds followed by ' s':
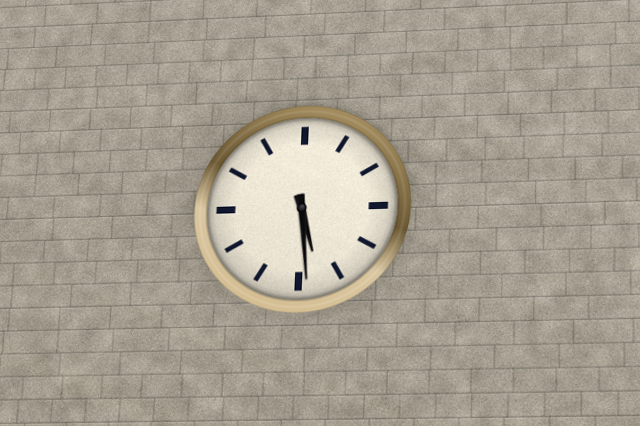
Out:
5 h 29 min
